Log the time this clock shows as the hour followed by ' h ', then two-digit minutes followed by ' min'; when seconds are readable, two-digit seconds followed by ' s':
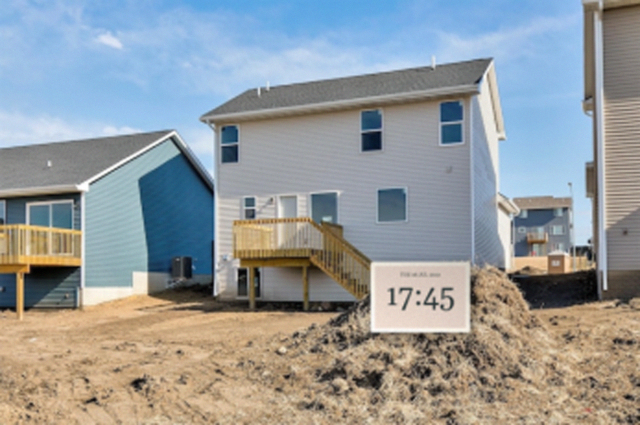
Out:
17 h 45 min
